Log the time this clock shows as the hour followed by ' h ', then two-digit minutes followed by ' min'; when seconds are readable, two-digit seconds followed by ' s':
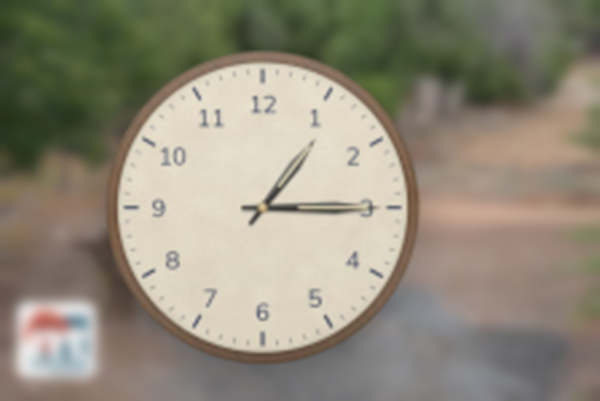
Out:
1 h 15 min
